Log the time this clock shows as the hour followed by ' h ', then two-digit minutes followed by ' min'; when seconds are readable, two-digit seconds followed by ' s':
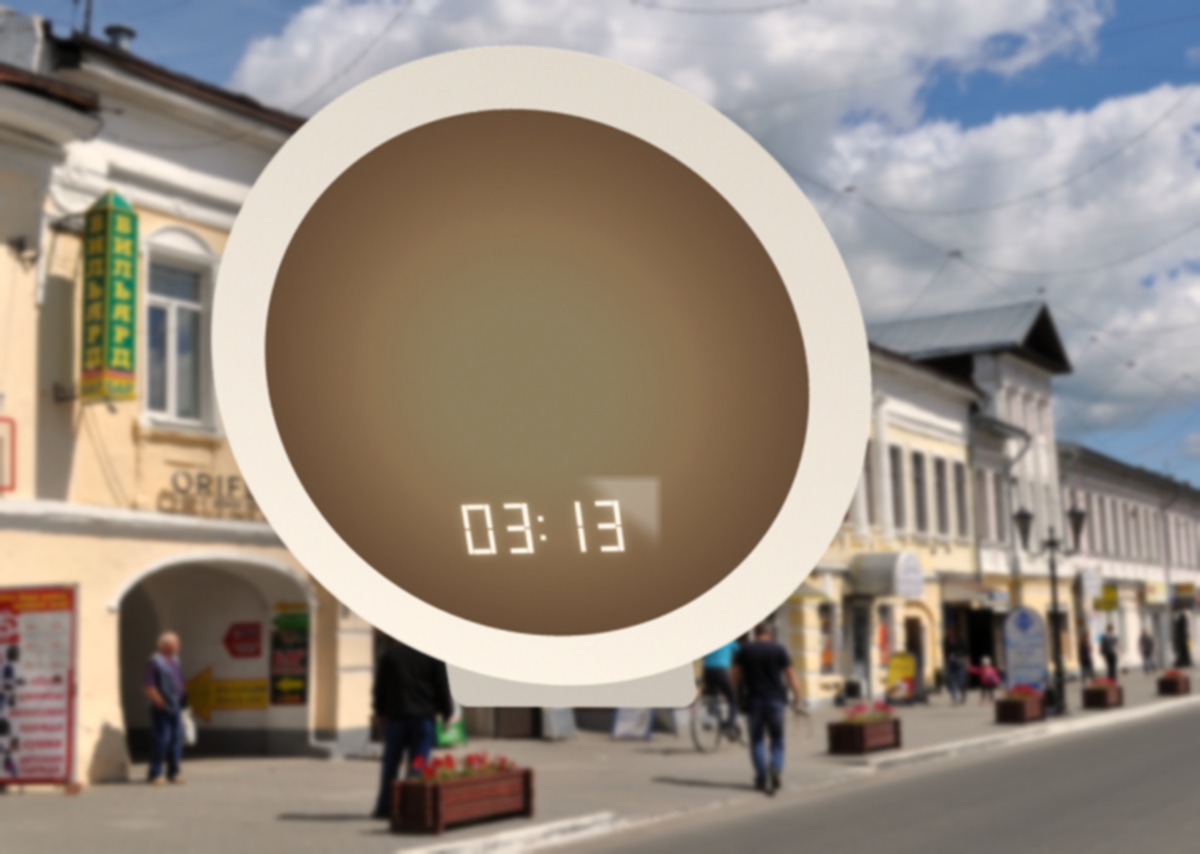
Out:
3 h 13 min
